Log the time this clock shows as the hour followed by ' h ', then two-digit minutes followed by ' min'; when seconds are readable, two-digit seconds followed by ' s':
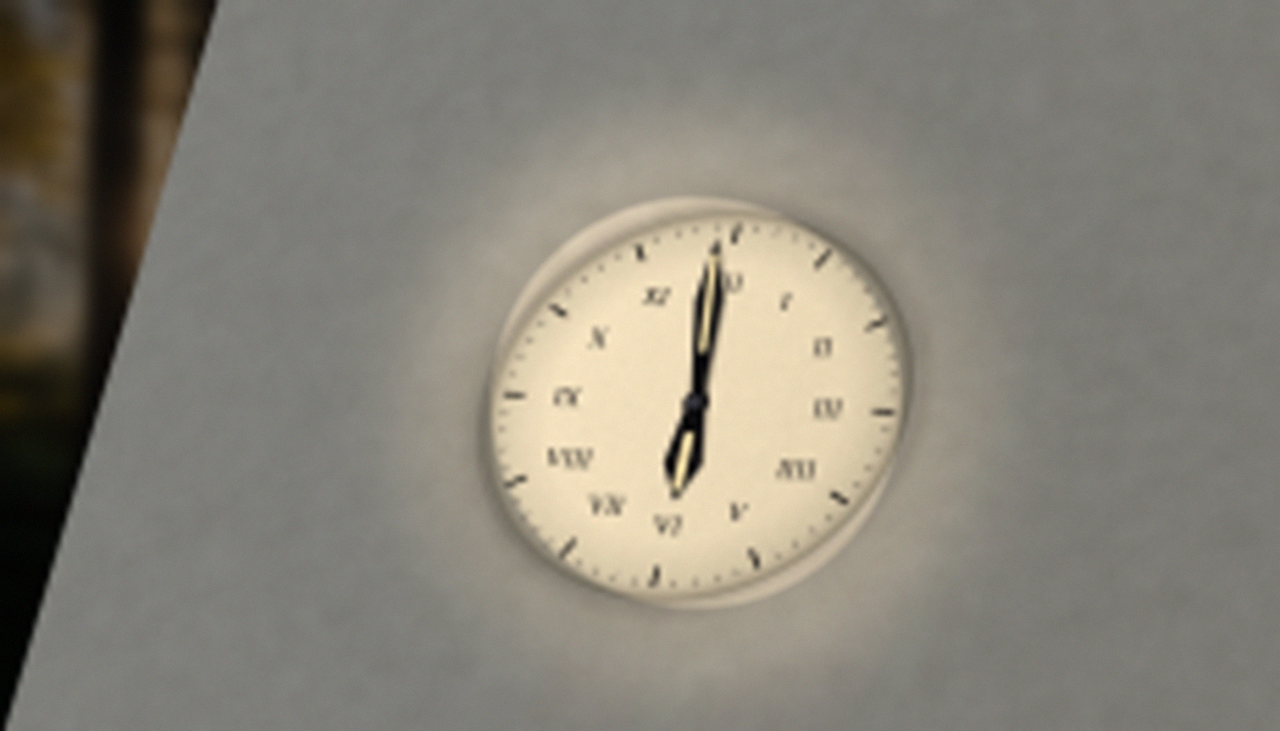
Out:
5 h 59 min
